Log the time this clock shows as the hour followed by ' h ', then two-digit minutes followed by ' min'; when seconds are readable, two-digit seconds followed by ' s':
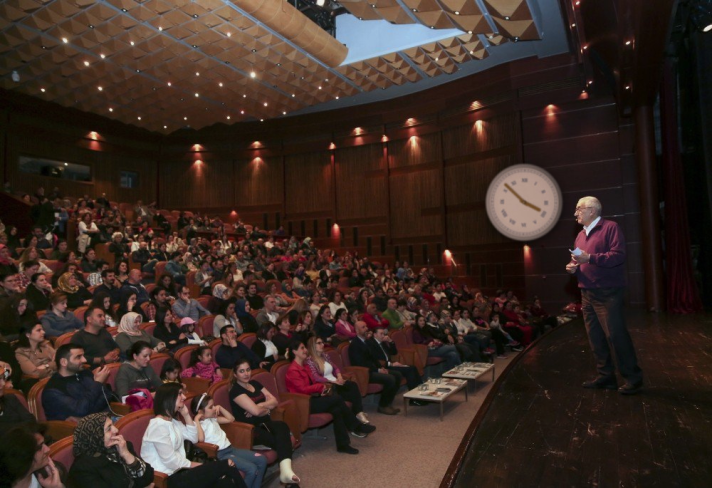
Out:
3 h 52 min
